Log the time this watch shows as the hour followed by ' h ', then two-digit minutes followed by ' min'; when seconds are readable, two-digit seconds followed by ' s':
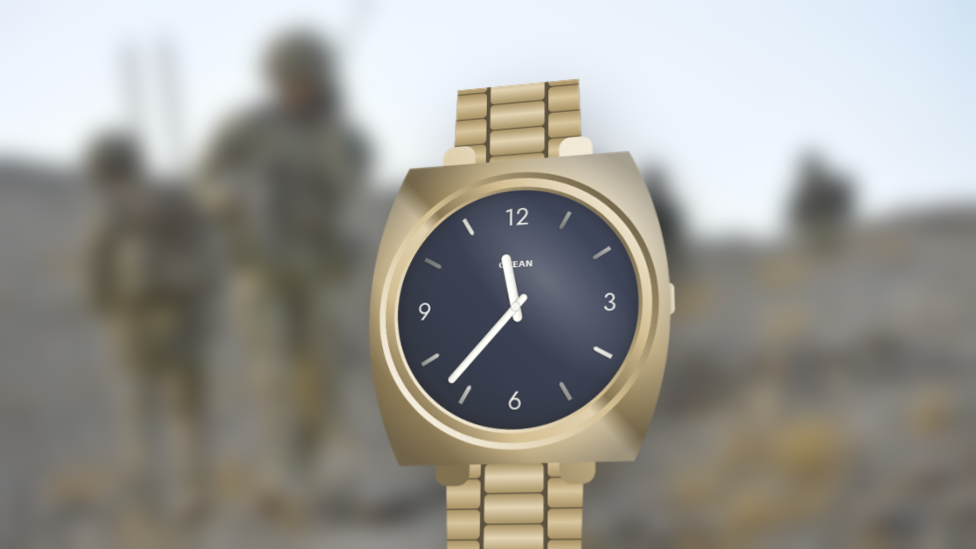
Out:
11 h 37 min
